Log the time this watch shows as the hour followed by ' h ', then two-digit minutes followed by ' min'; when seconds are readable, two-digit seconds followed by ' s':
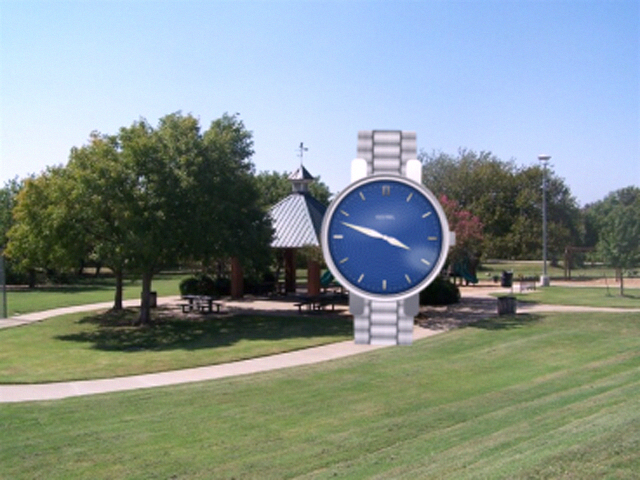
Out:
3 h 48 min
